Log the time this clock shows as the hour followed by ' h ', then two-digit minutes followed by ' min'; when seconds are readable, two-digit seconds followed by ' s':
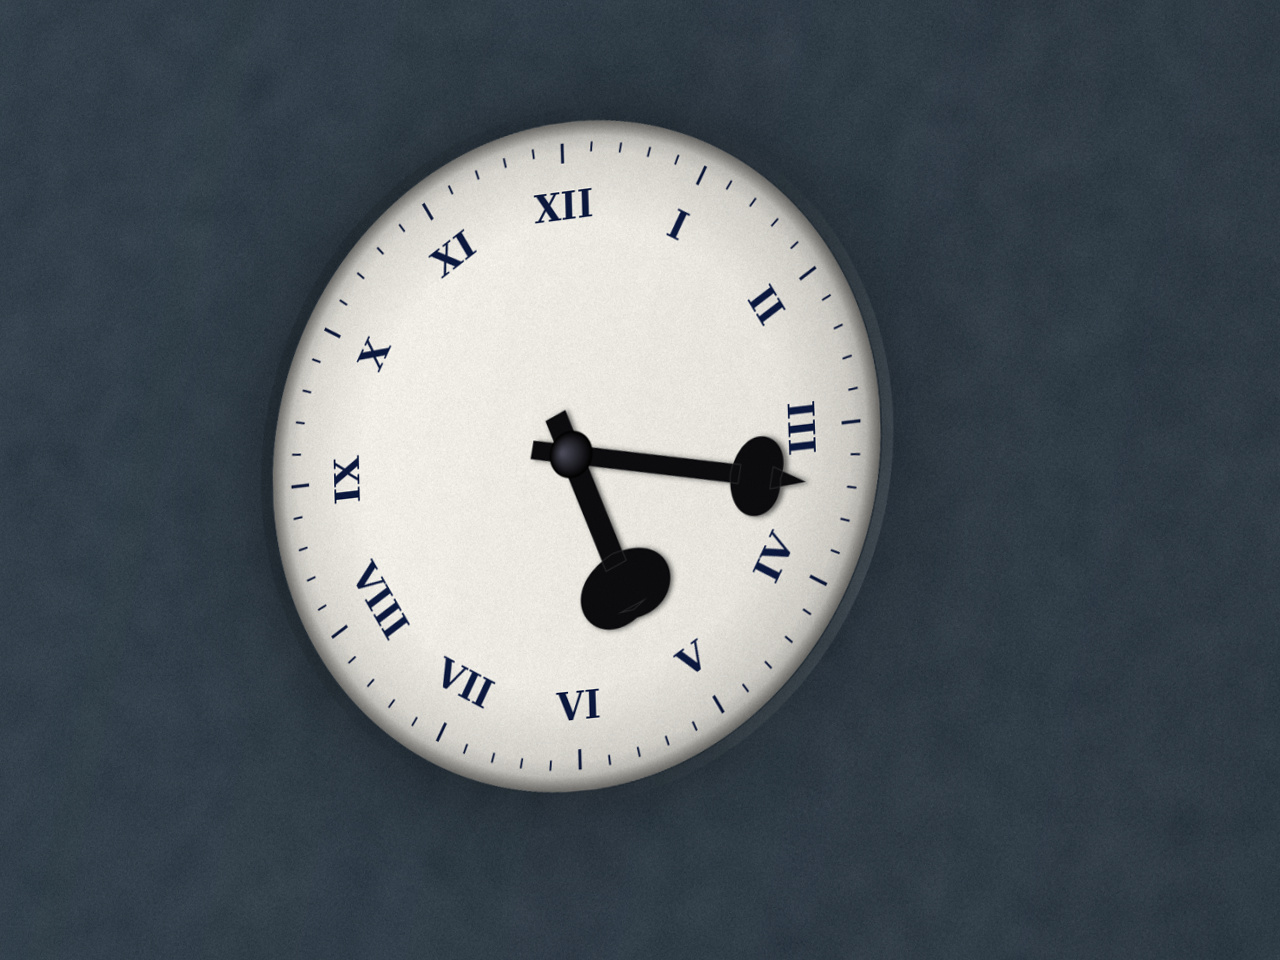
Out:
5 h 17 min
